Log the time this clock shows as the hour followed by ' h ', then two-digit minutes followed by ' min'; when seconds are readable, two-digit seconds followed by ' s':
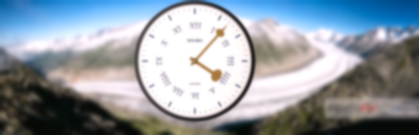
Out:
4 h 07 min
